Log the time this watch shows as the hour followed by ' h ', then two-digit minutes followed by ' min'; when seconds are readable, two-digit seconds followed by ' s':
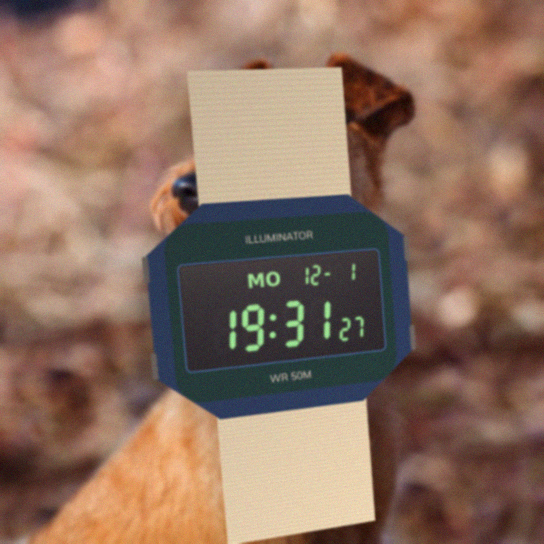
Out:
19 h 31 min 27 s
